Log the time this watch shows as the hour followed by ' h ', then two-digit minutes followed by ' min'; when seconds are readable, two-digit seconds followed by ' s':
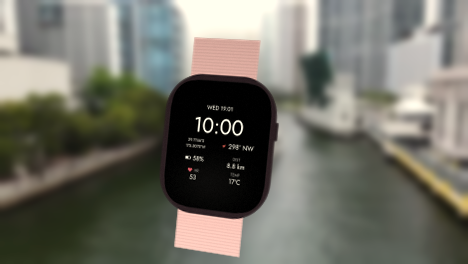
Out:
10 h 00 min
